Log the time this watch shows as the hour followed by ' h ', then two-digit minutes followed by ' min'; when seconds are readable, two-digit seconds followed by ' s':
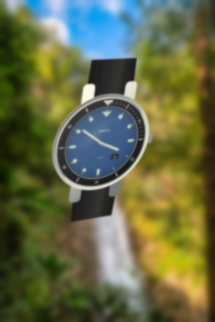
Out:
3 h 51 min
